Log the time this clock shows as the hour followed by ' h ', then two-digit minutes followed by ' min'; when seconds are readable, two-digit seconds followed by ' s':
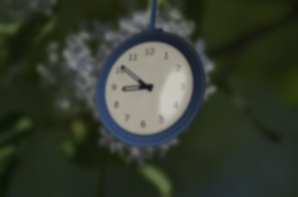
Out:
8 h 51 min
